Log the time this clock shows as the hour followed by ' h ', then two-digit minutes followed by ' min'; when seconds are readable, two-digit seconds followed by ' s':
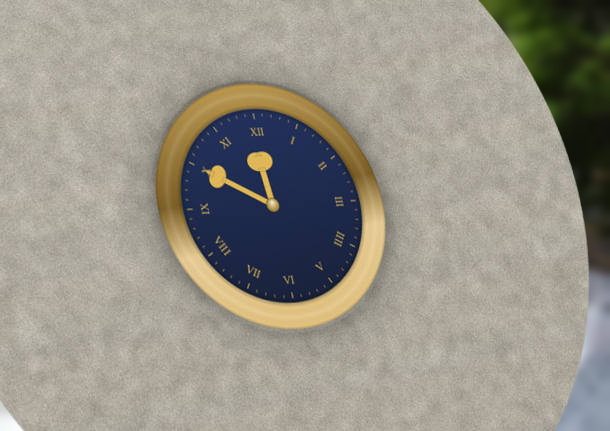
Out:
11 h 50 min
